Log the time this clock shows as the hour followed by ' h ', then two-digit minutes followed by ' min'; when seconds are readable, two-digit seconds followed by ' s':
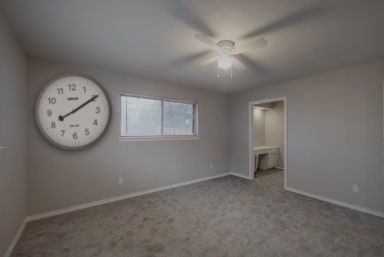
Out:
8 h 10 min
